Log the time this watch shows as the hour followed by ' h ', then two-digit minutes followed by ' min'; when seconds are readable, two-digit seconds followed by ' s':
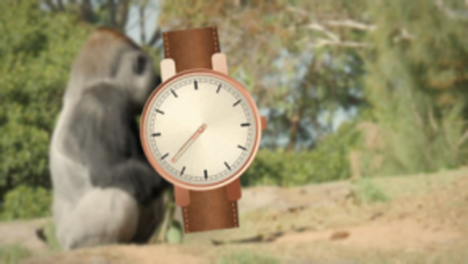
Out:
7 h 38 min
